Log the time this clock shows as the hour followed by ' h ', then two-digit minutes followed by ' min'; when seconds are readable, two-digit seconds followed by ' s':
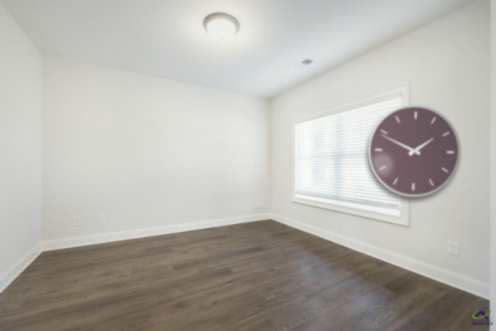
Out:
1 h 49 min
